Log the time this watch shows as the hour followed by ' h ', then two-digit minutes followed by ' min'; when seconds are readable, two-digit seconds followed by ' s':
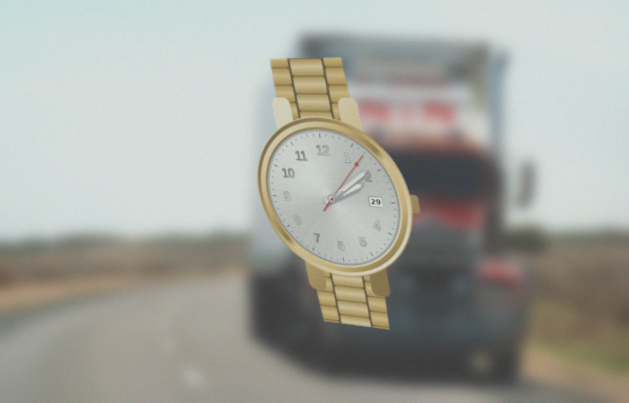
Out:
2 h 09 min 07 s
